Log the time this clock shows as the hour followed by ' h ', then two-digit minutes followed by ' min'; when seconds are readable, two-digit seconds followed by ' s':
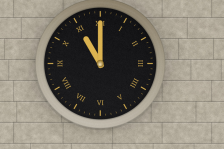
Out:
11 h 00 min
